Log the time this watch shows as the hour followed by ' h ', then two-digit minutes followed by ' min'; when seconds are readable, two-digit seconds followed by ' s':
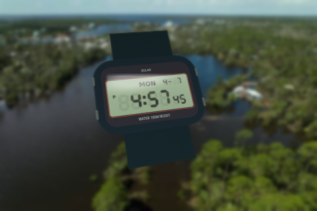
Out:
4 h 57 min 45 s
